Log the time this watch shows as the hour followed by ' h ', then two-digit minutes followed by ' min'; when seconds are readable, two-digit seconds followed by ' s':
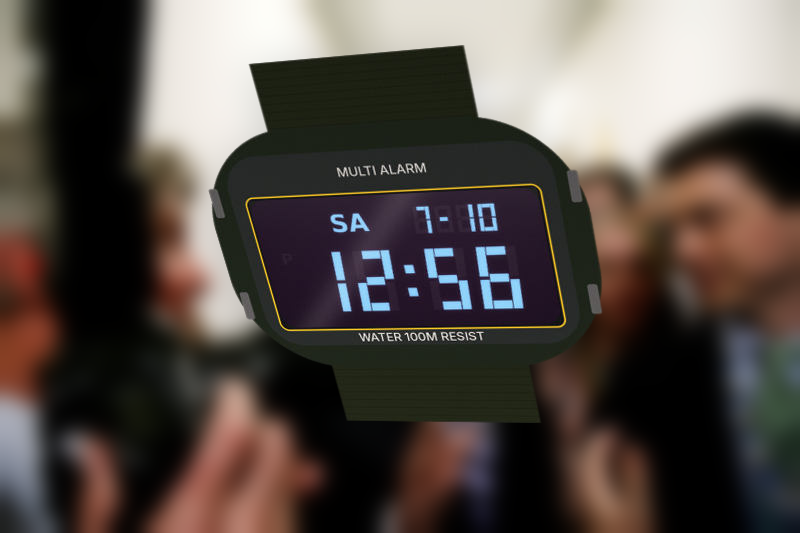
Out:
12 h 56 min
